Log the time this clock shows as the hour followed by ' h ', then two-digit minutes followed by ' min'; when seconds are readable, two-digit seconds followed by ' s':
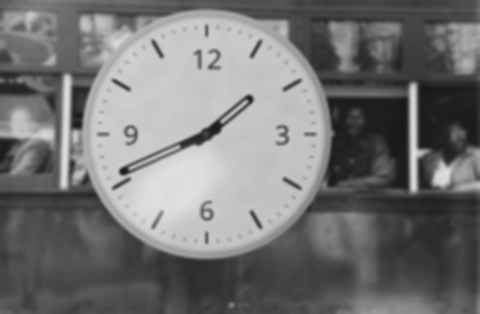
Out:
1 h 41 min
